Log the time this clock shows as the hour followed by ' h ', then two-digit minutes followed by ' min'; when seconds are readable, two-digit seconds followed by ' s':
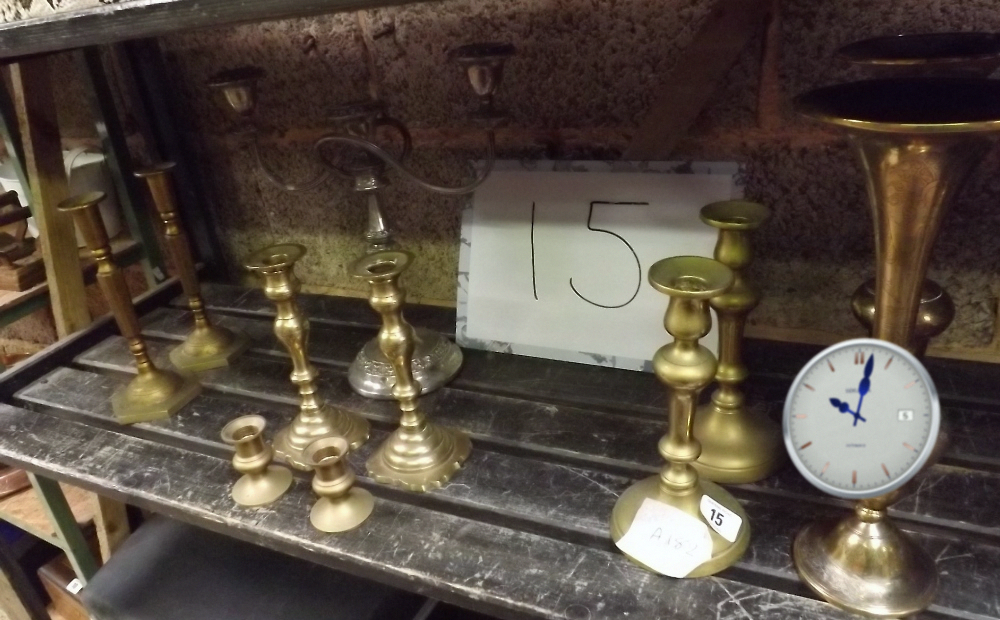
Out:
10 h 02 min
